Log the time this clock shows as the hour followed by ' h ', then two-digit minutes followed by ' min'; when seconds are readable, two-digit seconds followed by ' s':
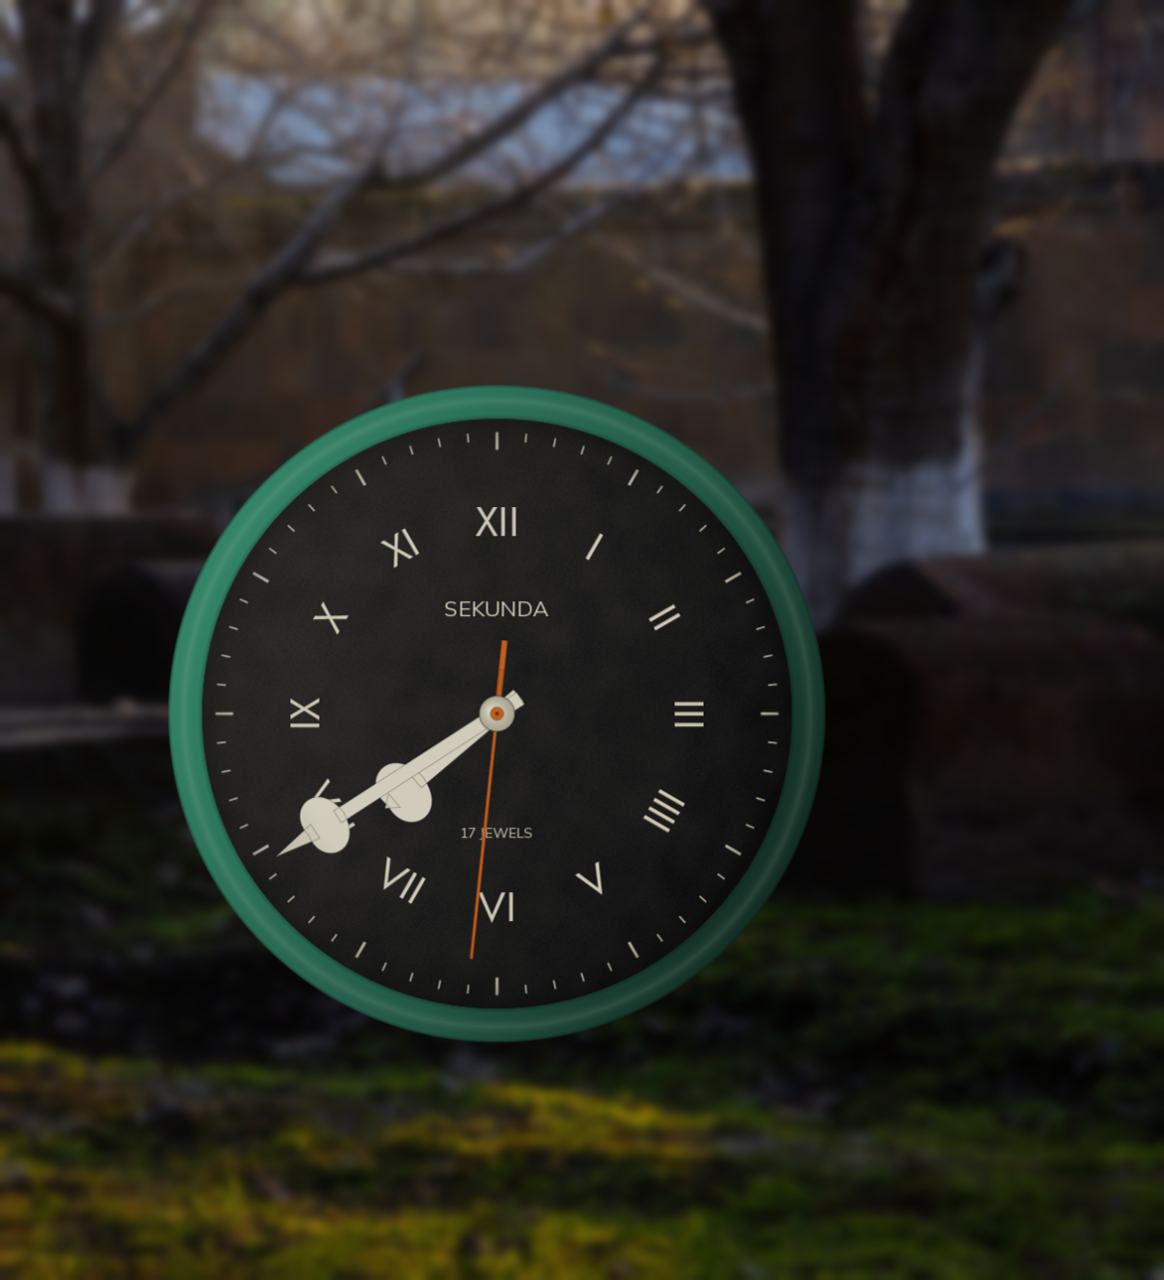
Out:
7 h 39 min 31 s
